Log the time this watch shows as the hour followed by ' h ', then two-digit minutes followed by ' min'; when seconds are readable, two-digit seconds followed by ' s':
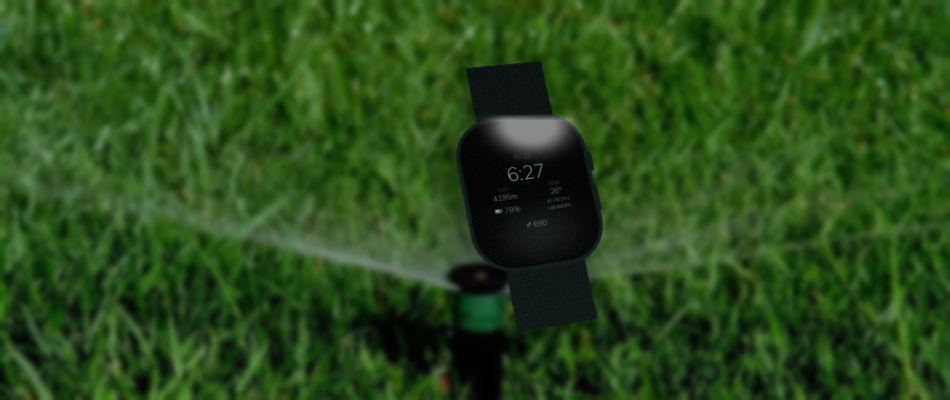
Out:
6 h 27 min
